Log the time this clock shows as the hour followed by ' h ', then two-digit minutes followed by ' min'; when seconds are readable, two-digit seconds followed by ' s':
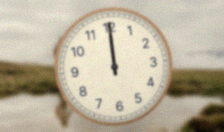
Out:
12 h 00 min
